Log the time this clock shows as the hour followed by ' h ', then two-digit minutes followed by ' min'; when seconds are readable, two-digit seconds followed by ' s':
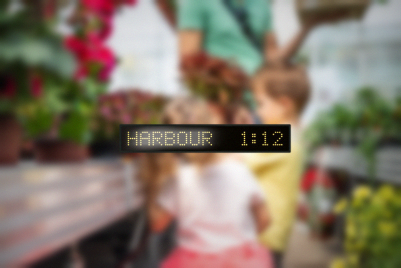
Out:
1 h 12 min
